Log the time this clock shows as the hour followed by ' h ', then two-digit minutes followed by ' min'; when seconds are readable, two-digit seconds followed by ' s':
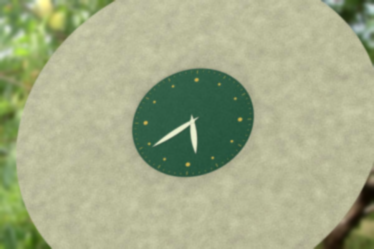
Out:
5 h 39 min
